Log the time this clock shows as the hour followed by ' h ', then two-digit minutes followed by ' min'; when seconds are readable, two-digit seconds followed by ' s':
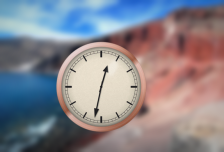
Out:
12 h 32 min
